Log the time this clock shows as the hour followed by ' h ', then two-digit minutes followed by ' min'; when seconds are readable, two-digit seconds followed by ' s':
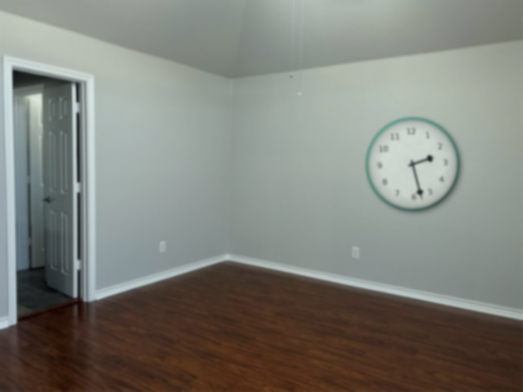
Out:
2 h 28 min
